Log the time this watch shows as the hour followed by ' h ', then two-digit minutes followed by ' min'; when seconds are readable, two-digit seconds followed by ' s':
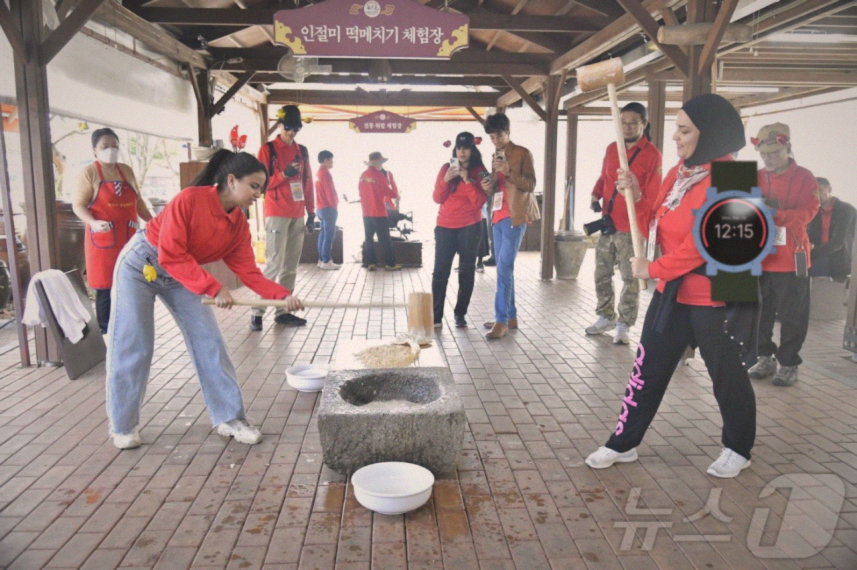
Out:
12 h 15 min
